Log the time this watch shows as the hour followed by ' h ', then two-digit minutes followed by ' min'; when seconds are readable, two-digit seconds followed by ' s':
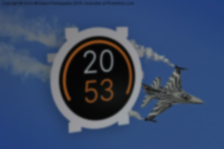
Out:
20 h 53 min
